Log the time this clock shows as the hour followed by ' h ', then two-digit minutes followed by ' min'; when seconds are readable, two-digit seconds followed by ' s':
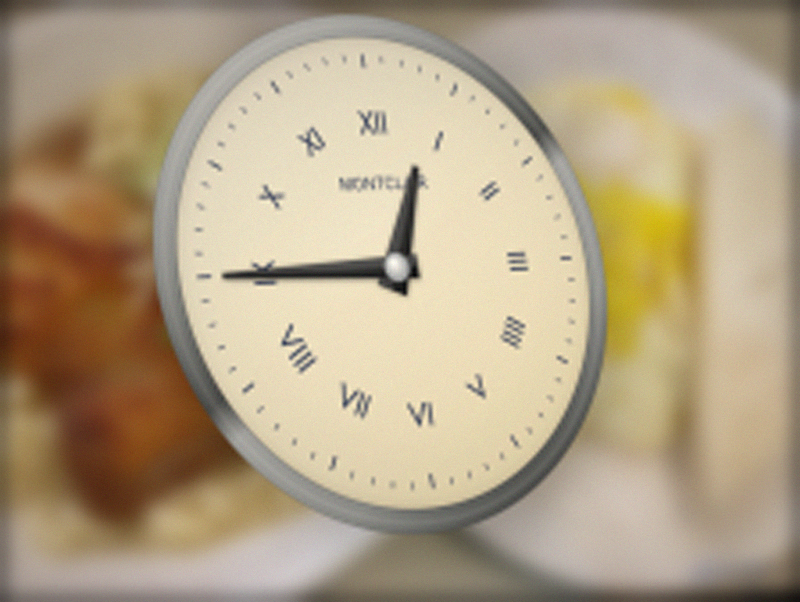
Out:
12 h 45 min
